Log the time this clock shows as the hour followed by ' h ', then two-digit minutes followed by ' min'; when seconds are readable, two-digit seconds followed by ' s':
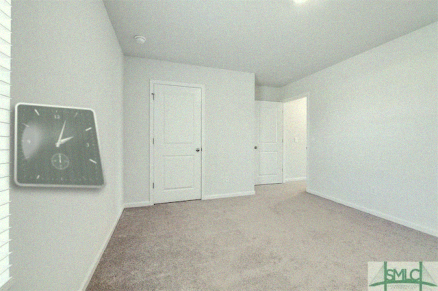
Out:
2 h 03 min
